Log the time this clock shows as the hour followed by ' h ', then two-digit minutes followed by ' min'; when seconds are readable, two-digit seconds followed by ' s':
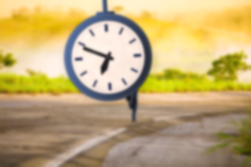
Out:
6 h 49 min
